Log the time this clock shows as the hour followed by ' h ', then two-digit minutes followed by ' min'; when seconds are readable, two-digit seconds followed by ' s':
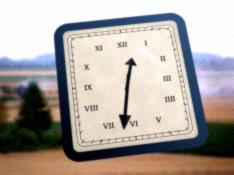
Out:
12 h 32 min
